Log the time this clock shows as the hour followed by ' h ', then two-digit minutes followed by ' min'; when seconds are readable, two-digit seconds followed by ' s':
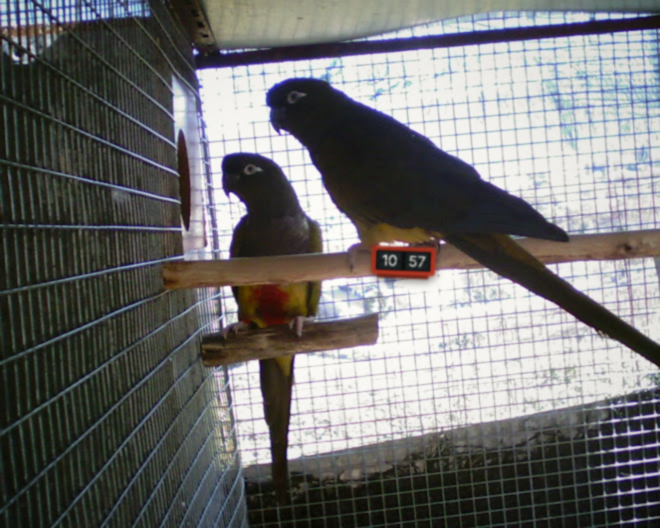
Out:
10 h 57 min
